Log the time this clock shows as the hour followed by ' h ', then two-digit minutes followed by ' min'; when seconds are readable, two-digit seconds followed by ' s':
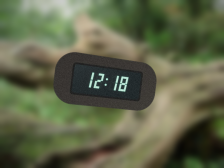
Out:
12 h 18 min
